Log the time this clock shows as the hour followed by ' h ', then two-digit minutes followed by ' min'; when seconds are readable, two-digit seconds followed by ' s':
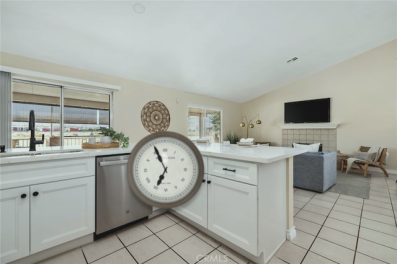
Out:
6 h 56 min
